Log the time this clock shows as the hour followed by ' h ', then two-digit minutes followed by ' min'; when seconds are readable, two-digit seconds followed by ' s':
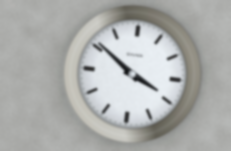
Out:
3 h 51 min
